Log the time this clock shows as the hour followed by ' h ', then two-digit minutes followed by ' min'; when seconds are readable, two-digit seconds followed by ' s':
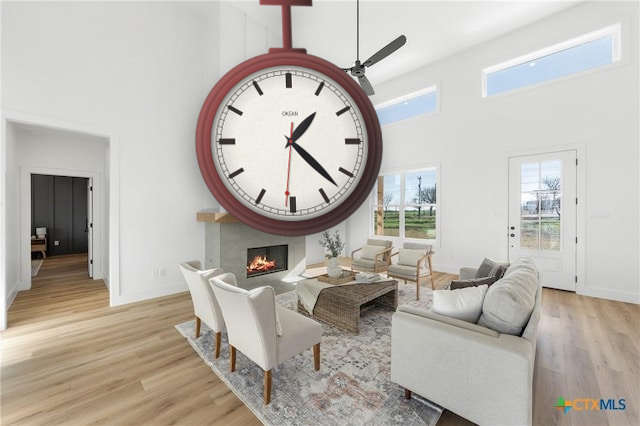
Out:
1 h 22 min 31 s
